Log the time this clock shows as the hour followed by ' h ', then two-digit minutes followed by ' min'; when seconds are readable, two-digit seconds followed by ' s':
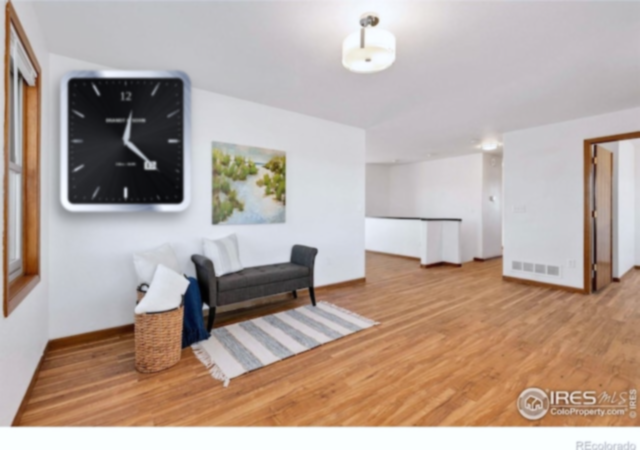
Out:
12 h 22 min
